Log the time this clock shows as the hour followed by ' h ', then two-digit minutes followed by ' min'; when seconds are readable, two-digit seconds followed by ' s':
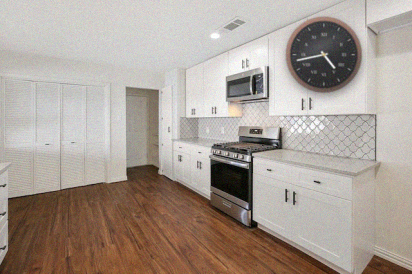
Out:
4 h 43 min
